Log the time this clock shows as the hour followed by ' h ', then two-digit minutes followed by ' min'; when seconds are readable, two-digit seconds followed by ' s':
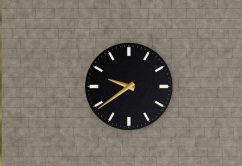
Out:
9 h 39 min
